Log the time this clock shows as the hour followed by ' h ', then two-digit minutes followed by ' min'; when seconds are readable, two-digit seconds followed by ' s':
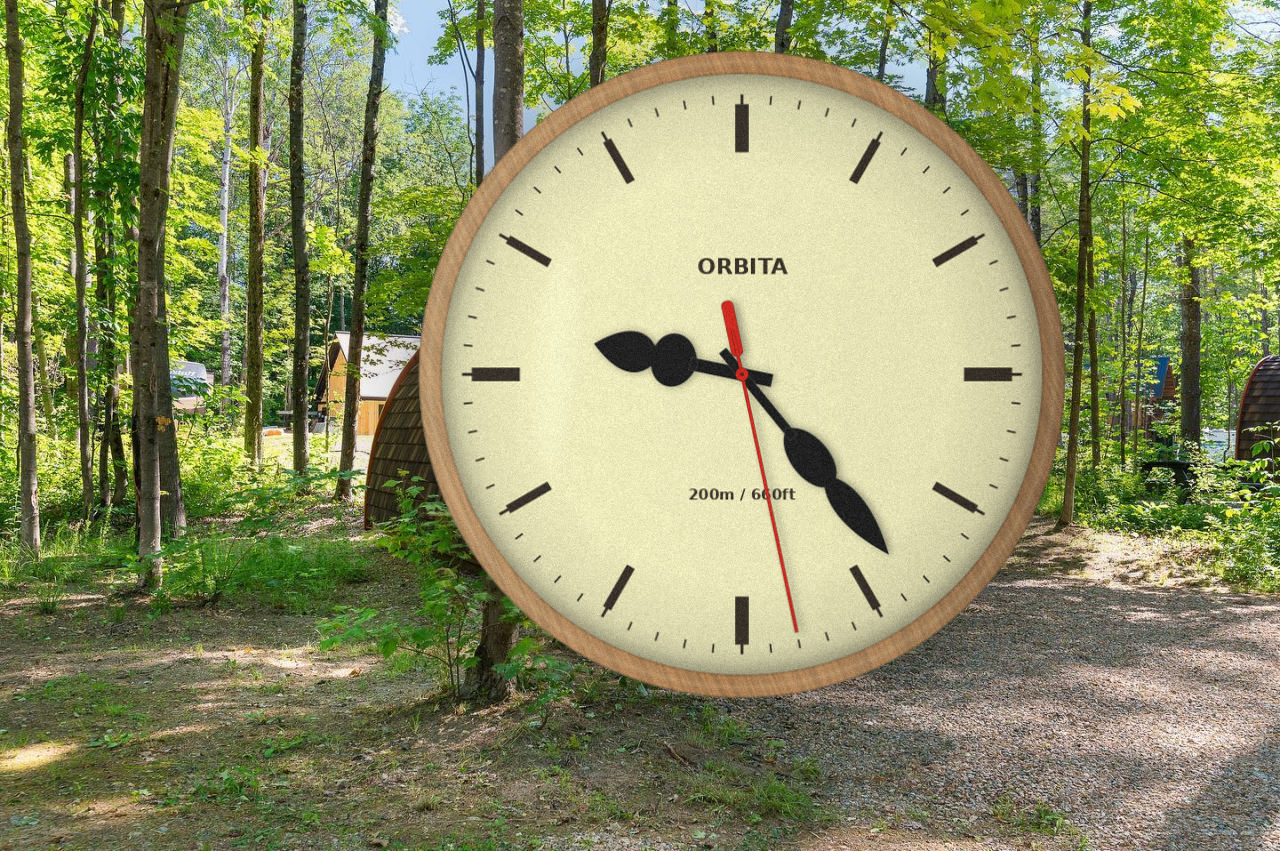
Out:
9 h 23 min 28 s
